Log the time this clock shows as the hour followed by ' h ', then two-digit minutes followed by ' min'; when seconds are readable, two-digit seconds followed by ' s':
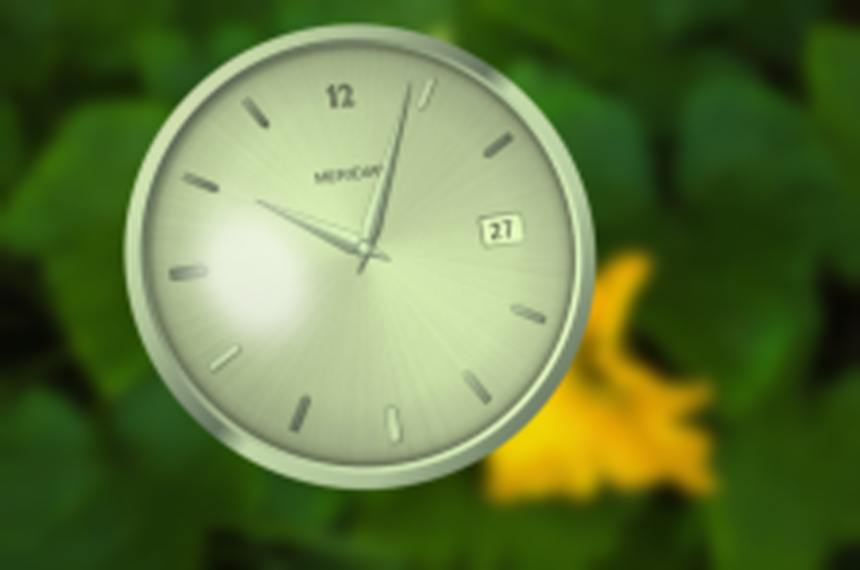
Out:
10 h 04 min
